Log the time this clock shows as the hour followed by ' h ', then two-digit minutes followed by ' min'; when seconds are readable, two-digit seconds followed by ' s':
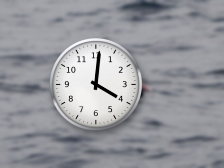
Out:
4 h 01 min
